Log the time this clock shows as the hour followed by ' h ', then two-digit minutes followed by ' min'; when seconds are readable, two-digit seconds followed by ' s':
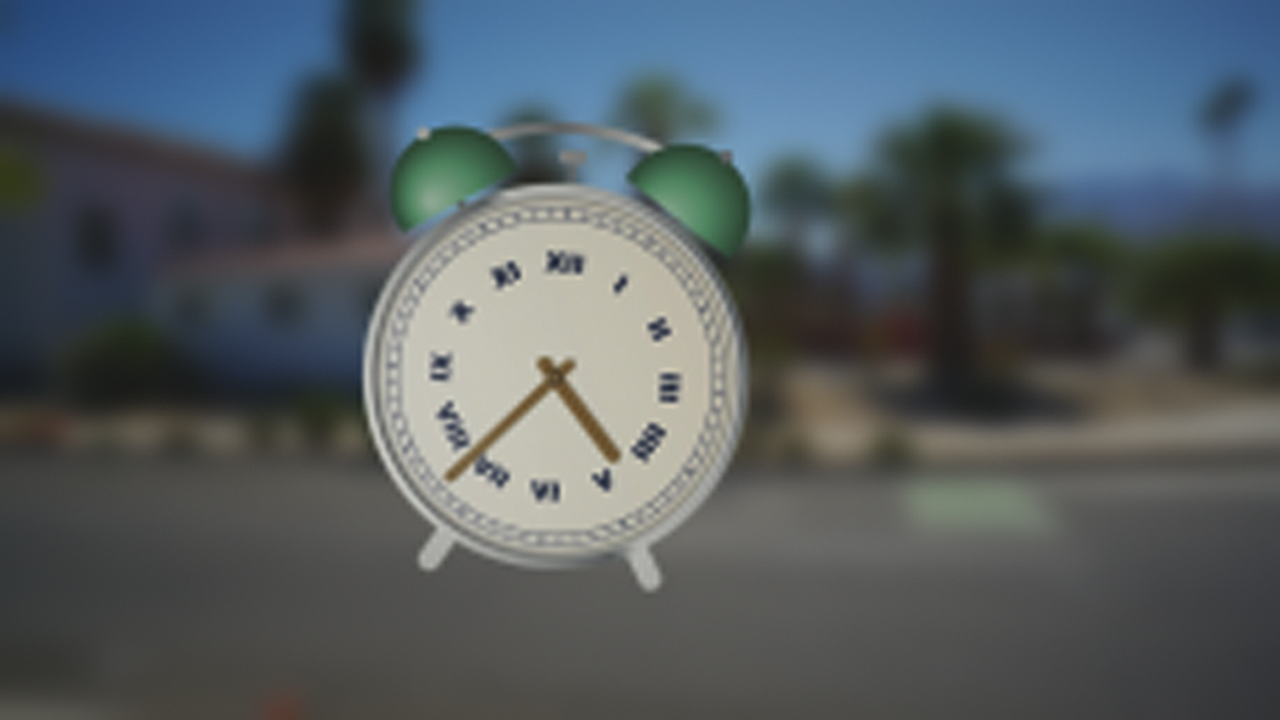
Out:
4 h 37 min
